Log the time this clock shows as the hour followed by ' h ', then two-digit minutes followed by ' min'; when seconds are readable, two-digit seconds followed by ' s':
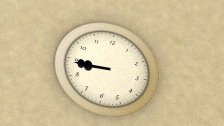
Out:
8 h 44 min
